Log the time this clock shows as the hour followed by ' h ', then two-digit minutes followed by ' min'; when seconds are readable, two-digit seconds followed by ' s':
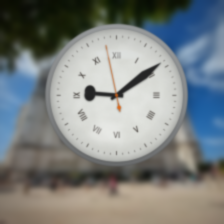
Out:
9 h 08 min 58 s
